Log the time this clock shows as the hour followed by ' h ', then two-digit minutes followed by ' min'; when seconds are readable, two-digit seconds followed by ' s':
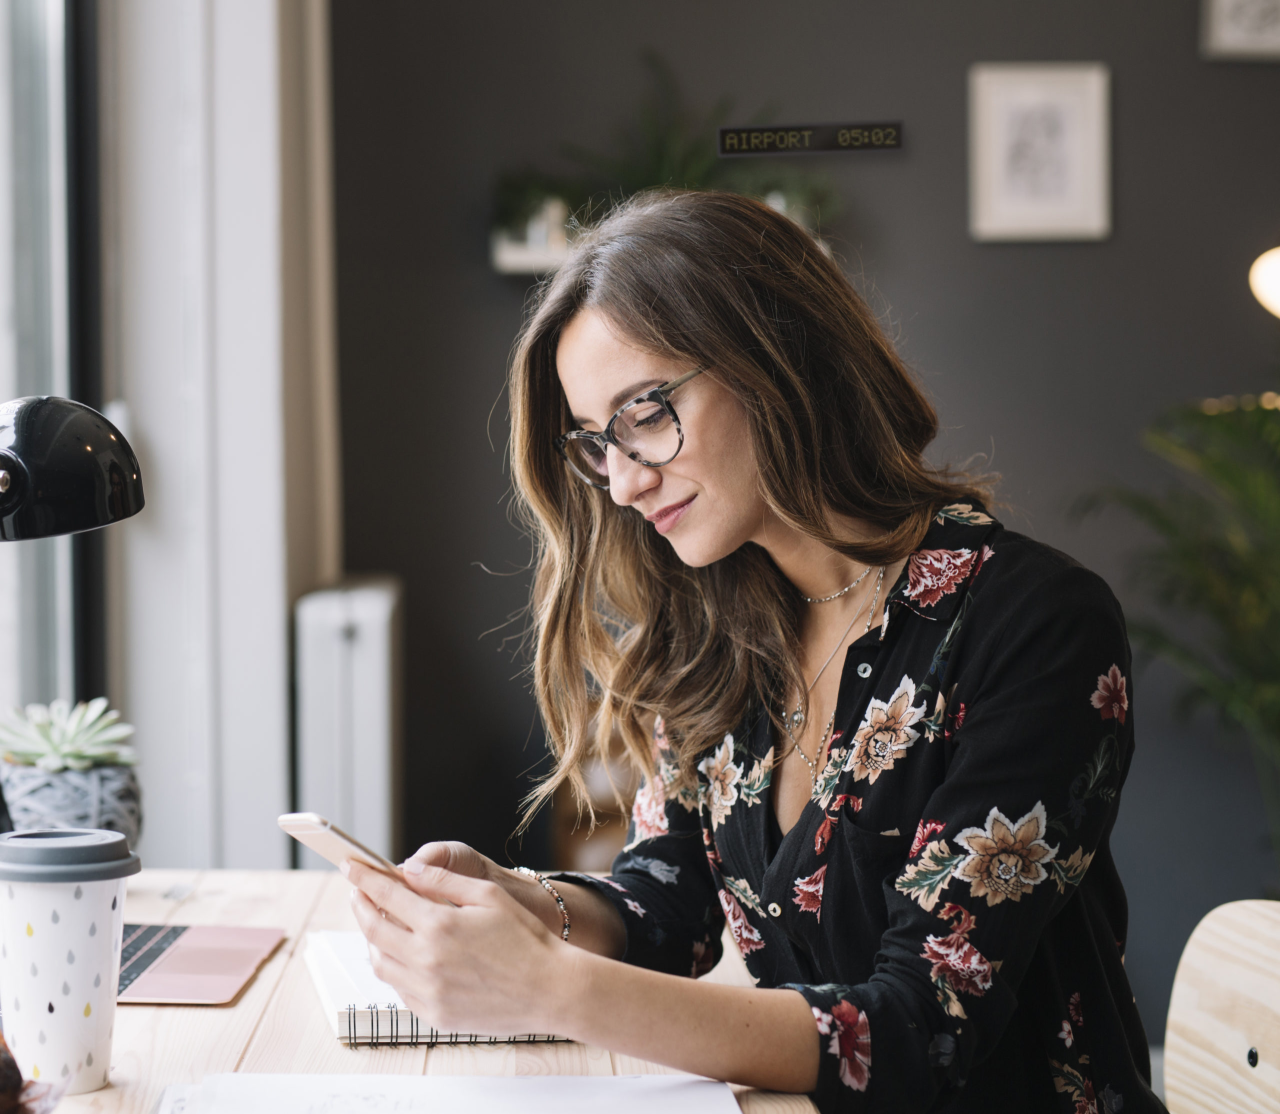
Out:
5 h 02 min
